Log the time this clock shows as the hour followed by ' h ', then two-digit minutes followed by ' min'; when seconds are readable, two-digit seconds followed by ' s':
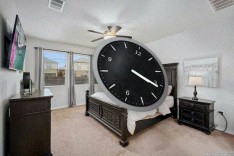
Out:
3 h 16 min
